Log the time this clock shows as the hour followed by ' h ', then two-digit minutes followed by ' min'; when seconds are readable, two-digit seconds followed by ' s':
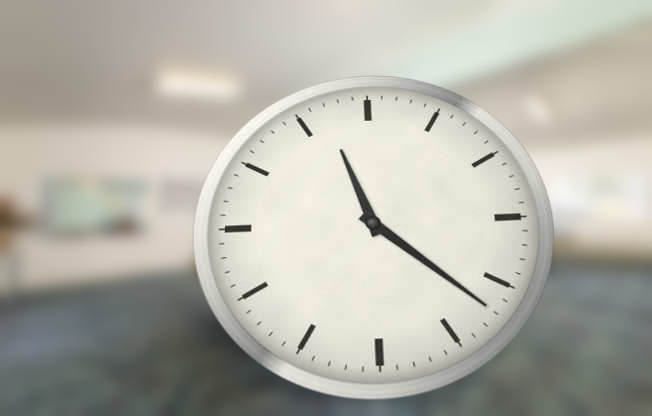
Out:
11 h 22 min
